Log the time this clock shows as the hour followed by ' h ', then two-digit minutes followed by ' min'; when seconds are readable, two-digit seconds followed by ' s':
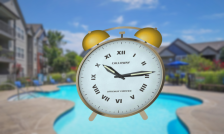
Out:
10 h 14 min
